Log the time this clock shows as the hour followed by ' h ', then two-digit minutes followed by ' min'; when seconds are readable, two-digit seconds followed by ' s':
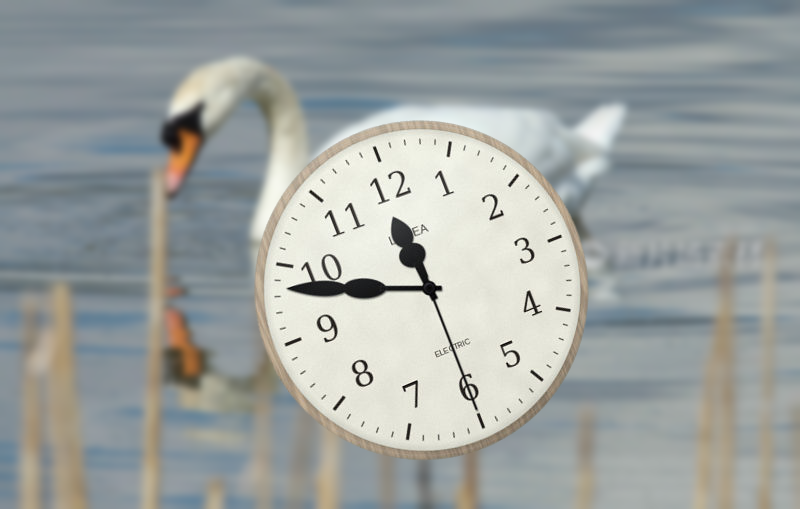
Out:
11 h 48 min 30 s
